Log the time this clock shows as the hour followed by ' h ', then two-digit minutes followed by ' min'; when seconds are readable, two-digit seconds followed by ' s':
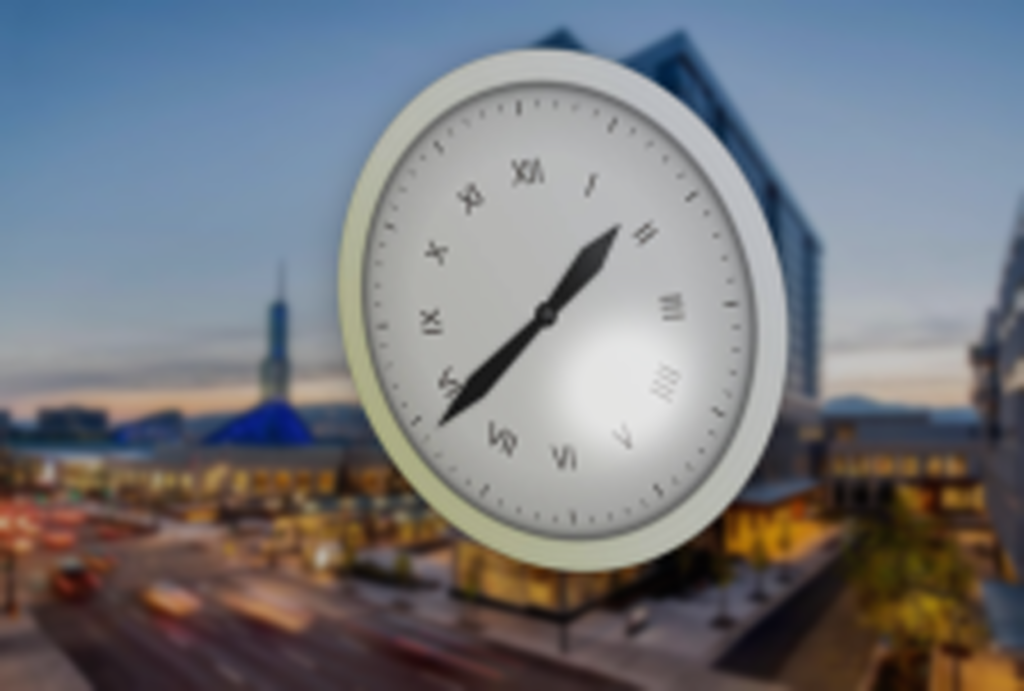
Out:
1 h 39 min
